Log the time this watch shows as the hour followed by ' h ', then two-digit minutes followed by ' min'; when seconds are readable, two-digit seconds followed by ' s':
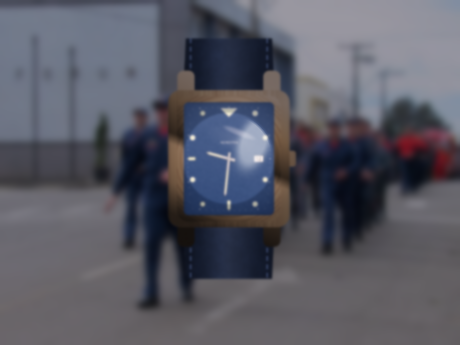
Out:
9 h 31 min
